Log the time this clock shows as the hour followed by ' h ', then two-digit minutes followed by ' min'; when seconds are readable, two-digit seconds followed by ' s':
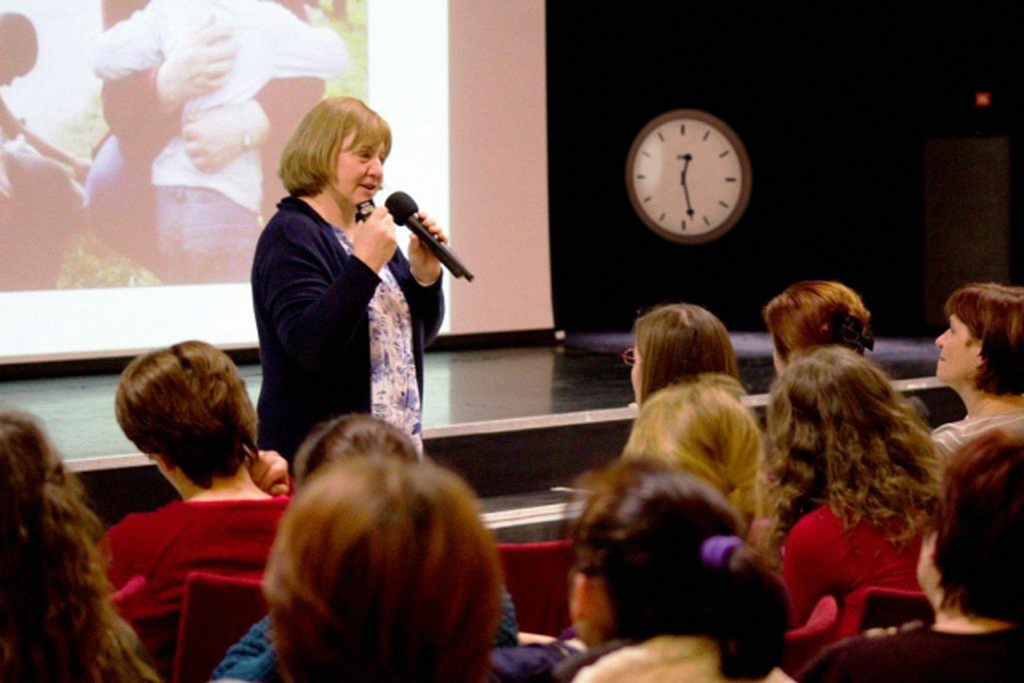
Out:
12 h 28 min
